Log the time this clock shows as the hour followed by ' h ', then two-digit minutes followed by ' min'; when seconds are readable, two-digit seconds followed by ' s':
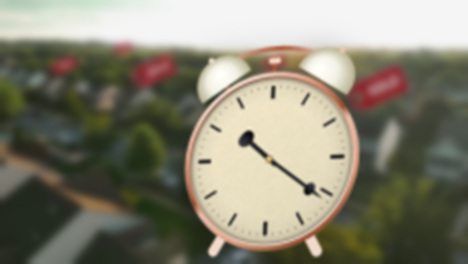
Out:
10 h 21 min
